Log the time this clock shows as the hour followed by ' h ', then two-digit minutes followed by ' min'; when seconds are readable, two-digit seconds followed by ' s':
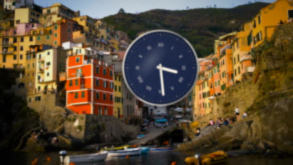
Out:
3 h 29 min
